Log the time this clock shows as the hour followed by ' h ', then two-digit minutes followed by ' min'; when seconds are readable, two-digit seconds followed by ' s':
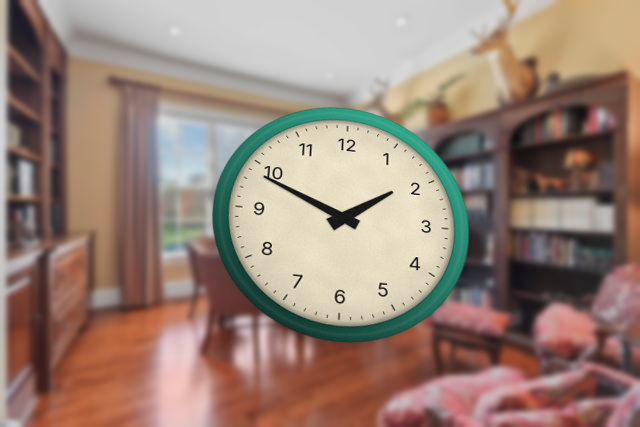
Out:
1 h 49 min
